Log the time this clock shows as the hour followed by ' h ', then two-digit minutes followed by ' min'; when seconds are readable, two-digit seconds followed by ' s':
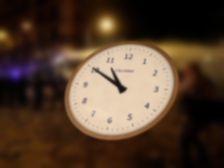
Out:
10 h 50 min
